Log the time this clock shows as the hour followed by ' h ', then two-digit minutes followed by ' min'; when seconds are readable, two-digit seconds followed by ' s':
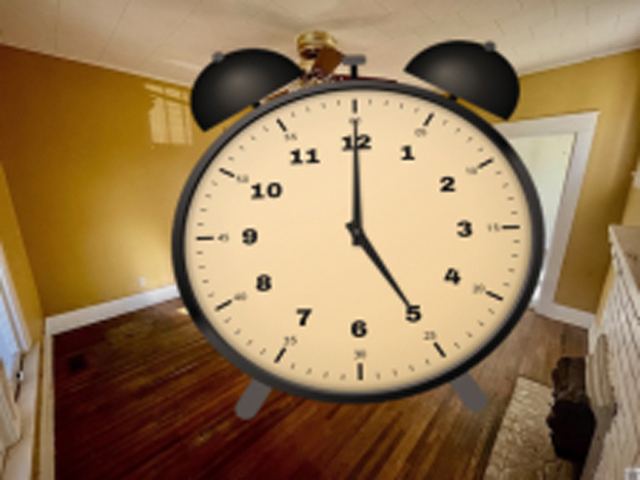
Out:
5 h 00 min
